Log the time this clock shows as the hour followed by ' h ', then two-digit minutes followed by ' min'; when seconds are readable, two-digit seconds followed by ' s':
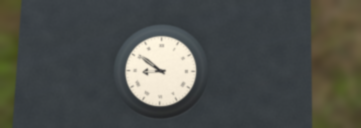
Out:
8 h 51 min
